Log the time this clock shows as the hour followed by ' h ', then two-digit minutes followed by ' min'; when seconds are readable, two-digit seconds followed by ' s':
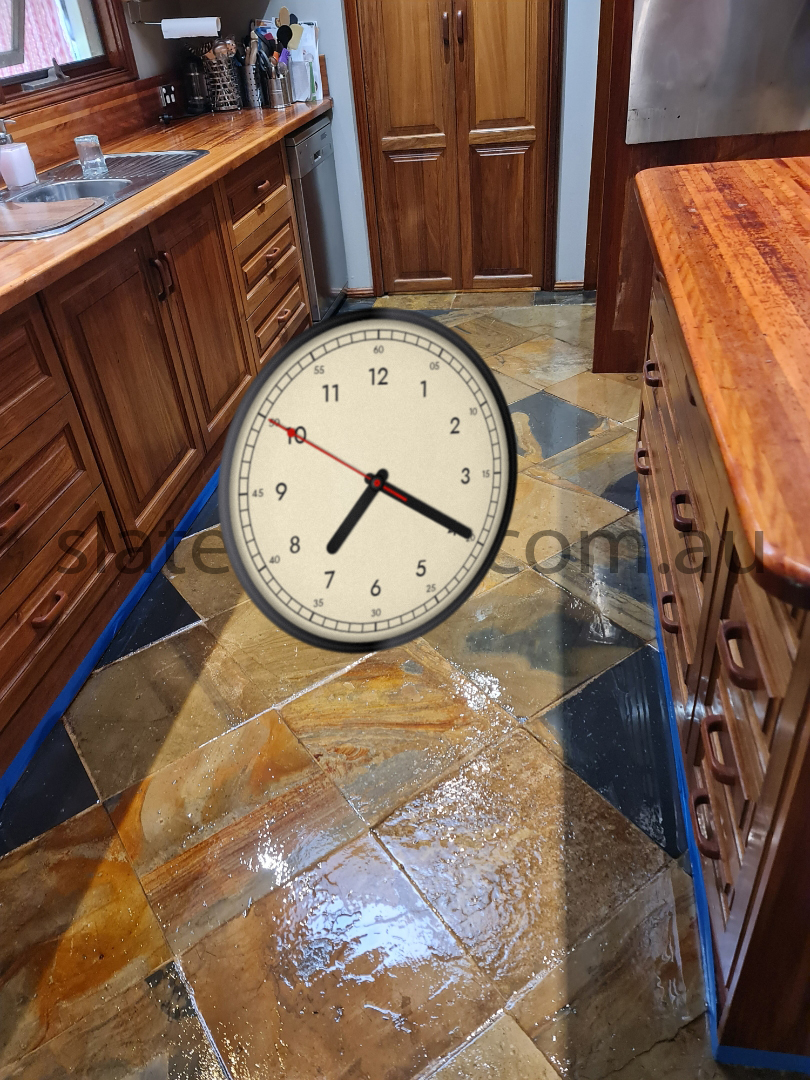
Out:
7 h 19 min 50 s
